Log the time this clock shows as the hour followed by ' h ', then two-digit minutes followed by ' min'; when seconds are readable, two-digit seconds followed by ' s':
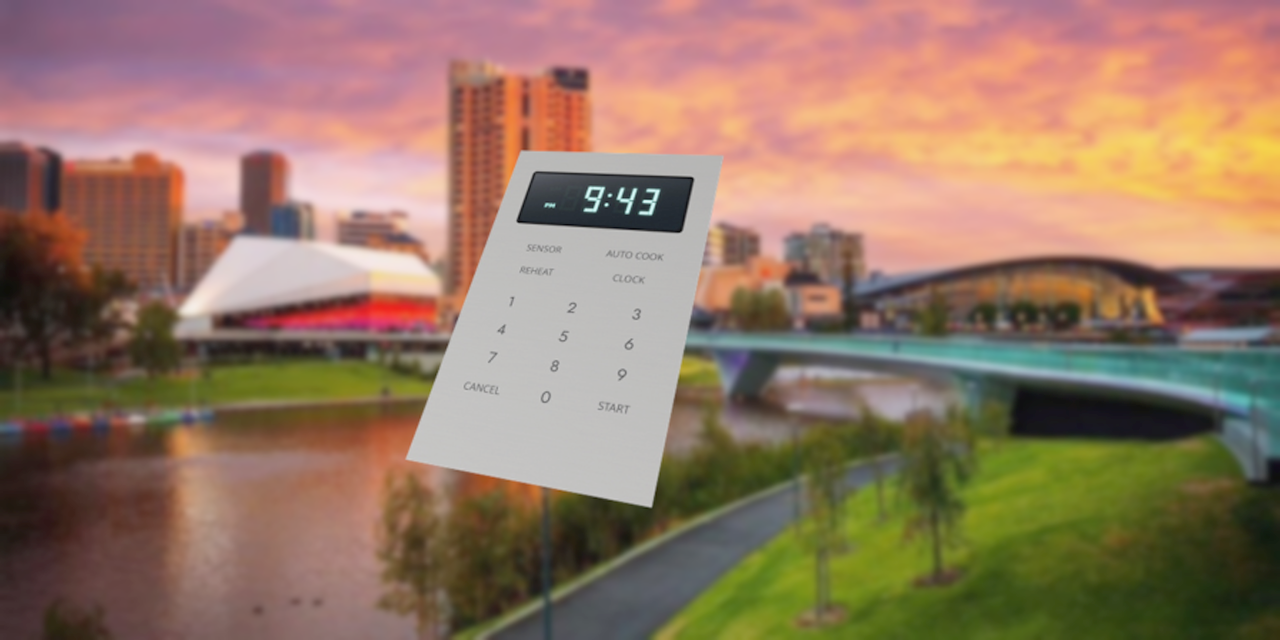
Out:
9 h 43 min
